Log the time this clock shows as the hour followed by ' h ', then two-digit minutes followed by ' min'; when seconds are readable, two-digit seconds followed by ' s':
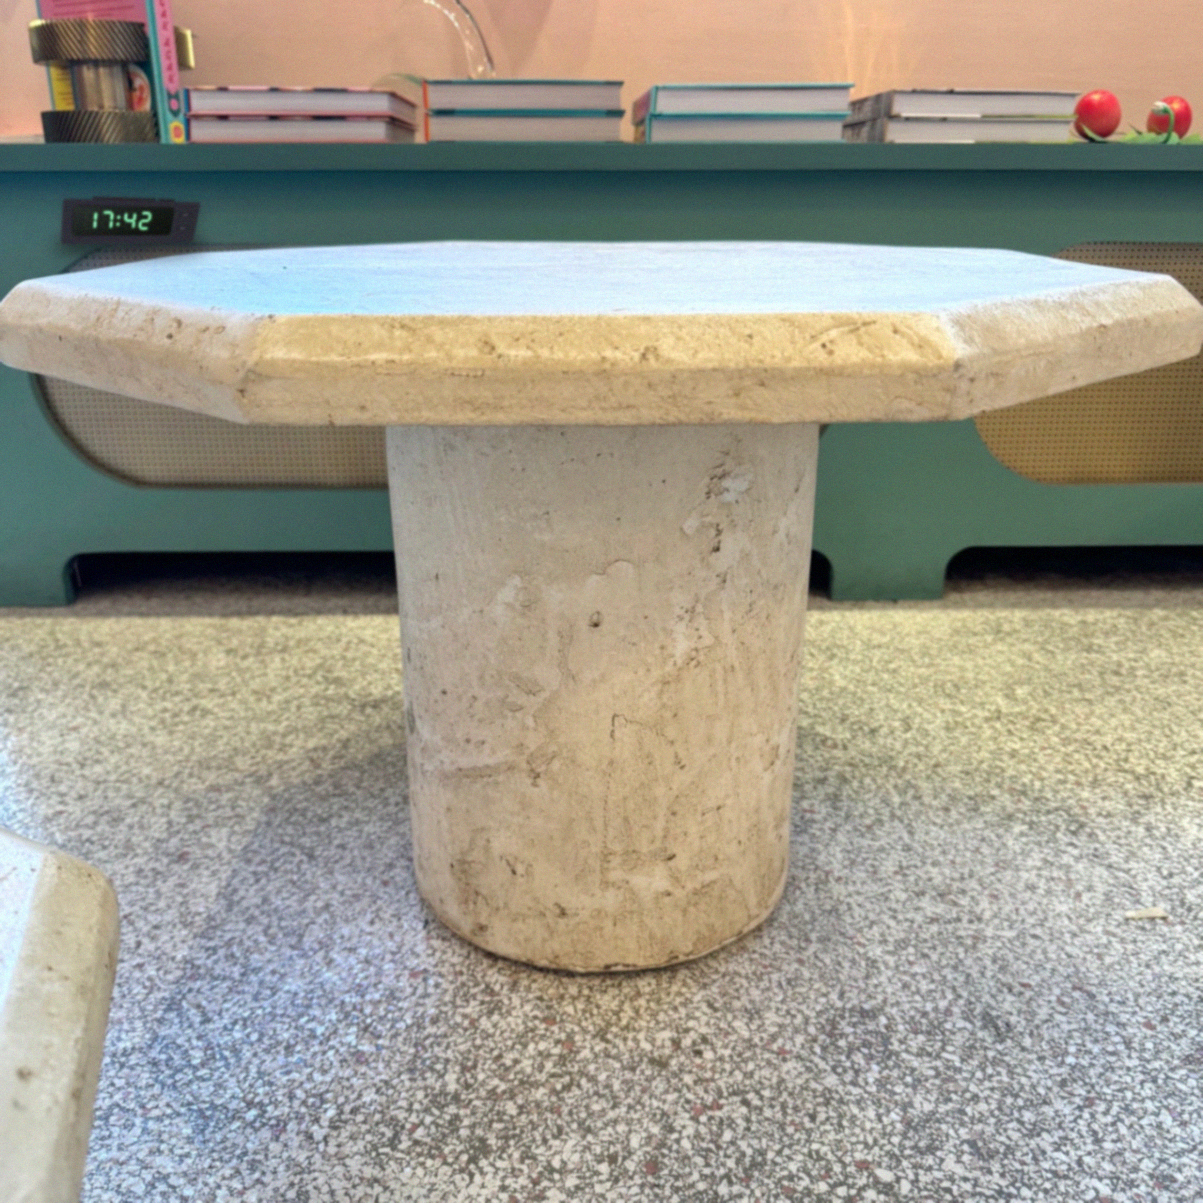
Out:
17 h 42 min
